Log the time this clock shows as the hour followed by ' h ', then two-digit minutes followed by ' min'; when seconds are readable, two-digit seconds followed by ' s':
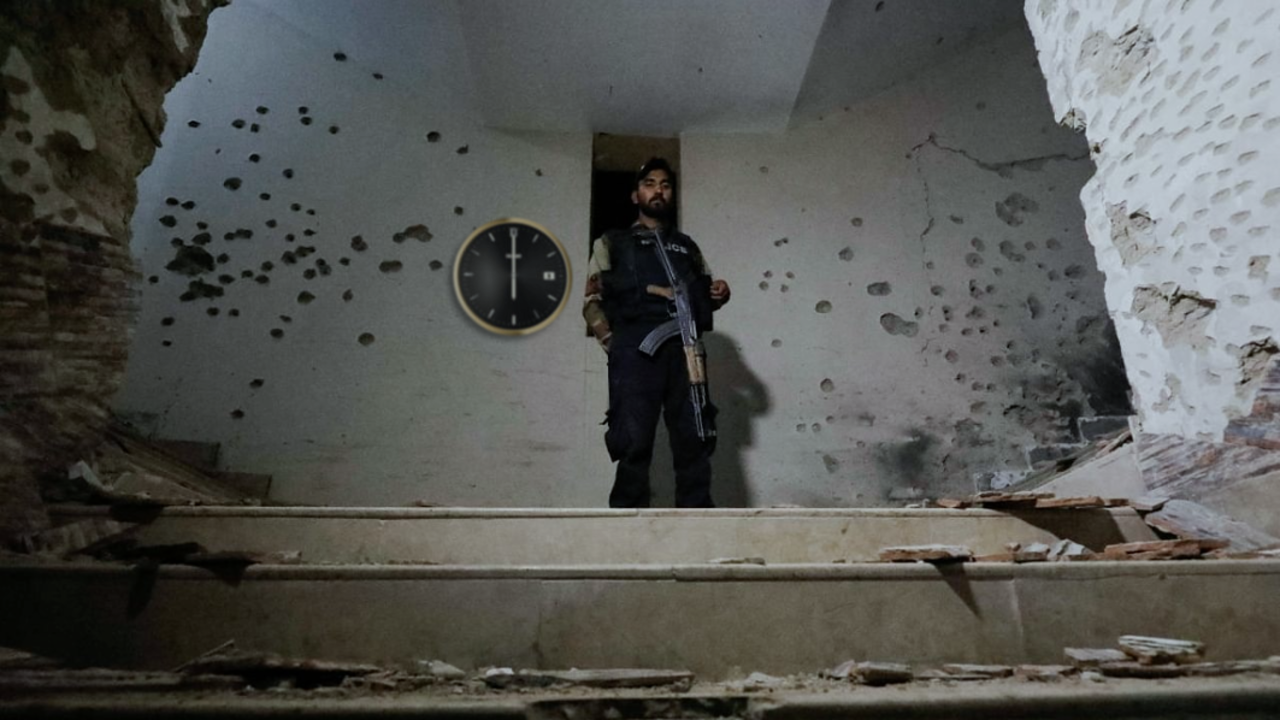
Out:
6 h 00 min
